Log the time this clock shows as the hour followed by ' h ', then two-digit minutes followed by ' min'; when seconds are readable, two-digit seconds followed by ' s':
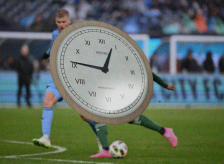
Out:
12 h 46 min
